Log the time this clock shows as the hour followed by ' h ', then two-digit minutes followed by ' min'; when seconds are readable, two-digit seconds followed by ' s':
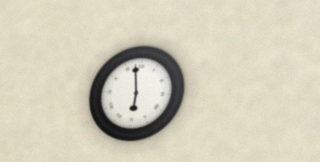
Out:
5 h 58 min
